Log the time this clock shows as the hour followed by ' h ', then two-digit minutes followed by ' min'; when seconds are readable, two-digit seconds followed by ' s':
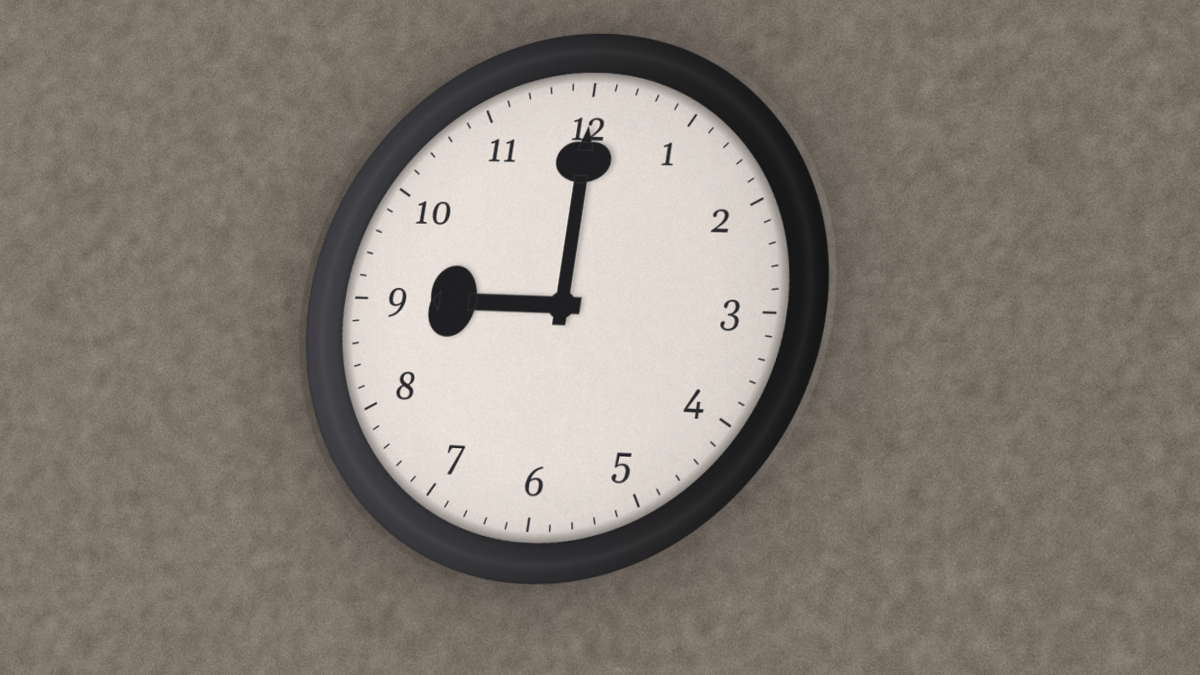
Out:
9 h 00 min
